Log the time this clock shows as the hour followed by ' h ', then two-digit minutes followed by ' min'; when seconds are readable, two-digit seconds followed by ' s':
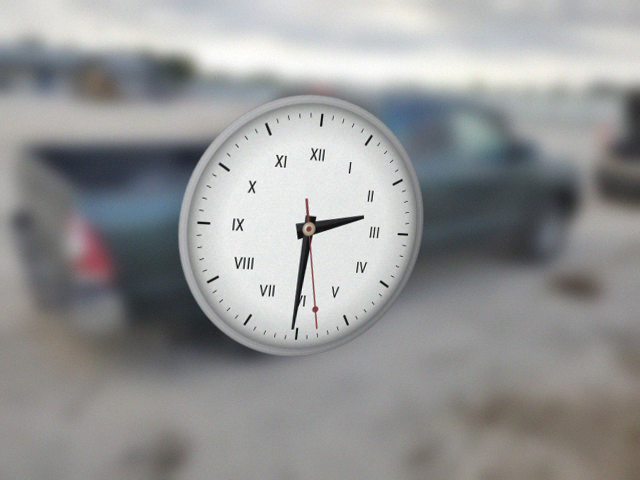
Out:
2 h 30 min 28 s
